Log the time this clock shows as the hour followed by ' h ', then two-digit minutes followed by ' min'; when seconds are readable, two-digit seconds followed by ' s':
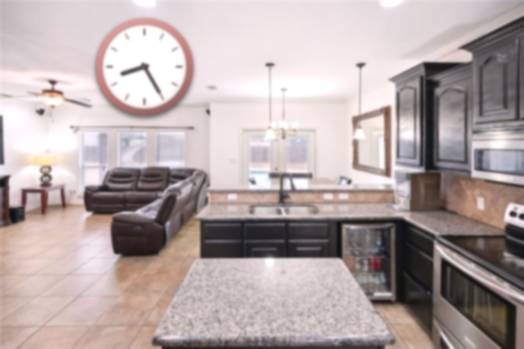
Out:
8 h 25 min
